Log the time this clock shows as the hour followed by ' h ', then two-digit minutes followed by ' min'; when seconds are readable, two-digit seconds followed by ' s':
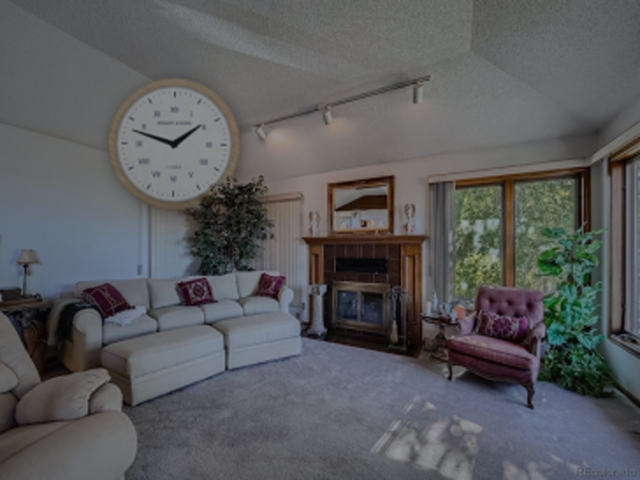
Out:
1 h 48 min
